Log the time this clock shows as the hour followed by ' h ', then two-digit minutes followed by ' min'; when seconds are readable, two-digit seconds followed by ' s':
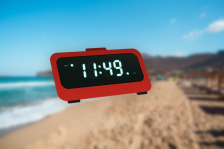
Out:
11 h 49 min
